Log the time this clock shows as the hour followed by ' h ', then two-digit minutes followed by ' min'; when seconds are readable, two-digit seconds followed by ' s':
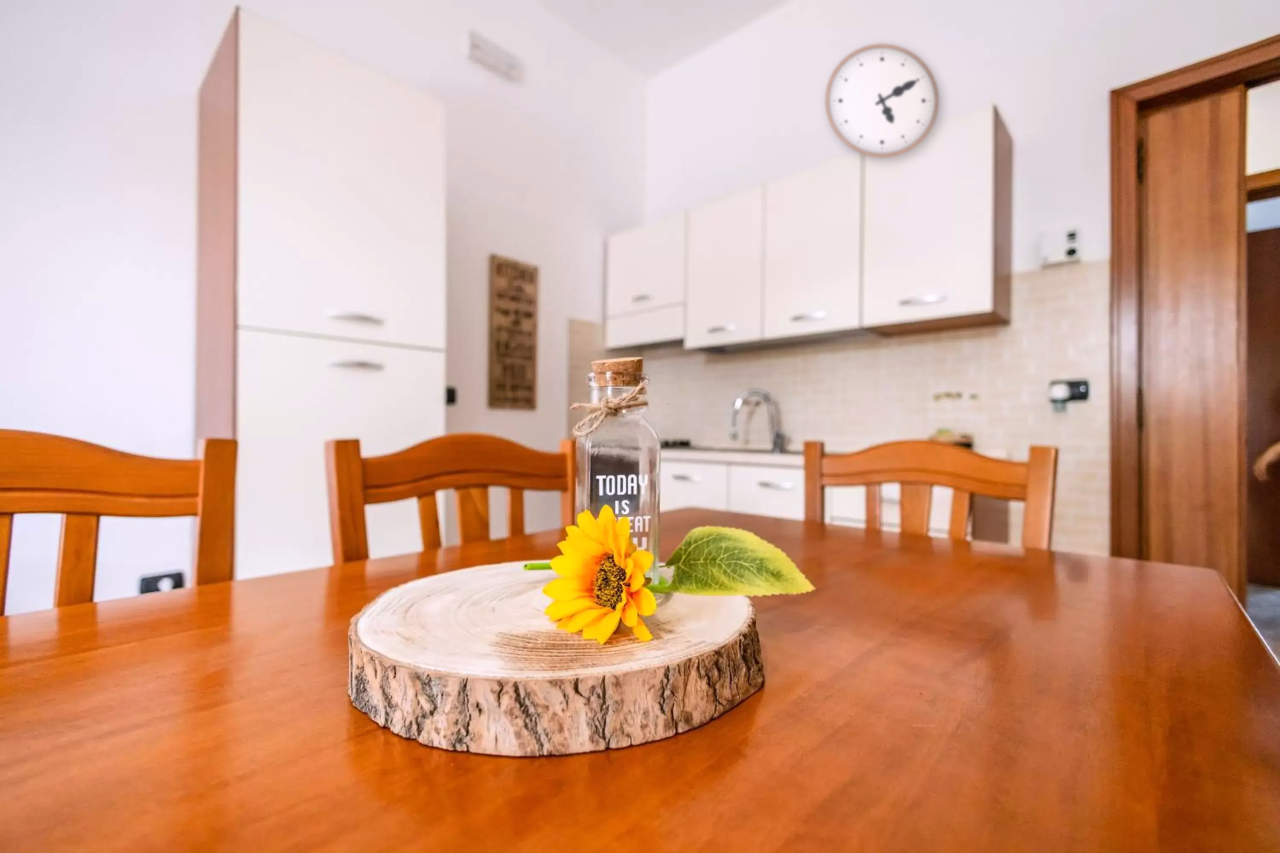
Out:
5 h 10 min
